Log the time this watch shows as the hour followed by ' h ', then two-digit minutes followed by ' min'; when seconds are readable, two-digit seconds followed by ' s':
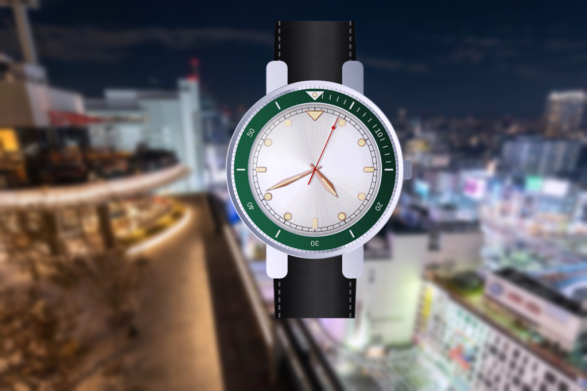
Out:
4 h 41 min 04 s
